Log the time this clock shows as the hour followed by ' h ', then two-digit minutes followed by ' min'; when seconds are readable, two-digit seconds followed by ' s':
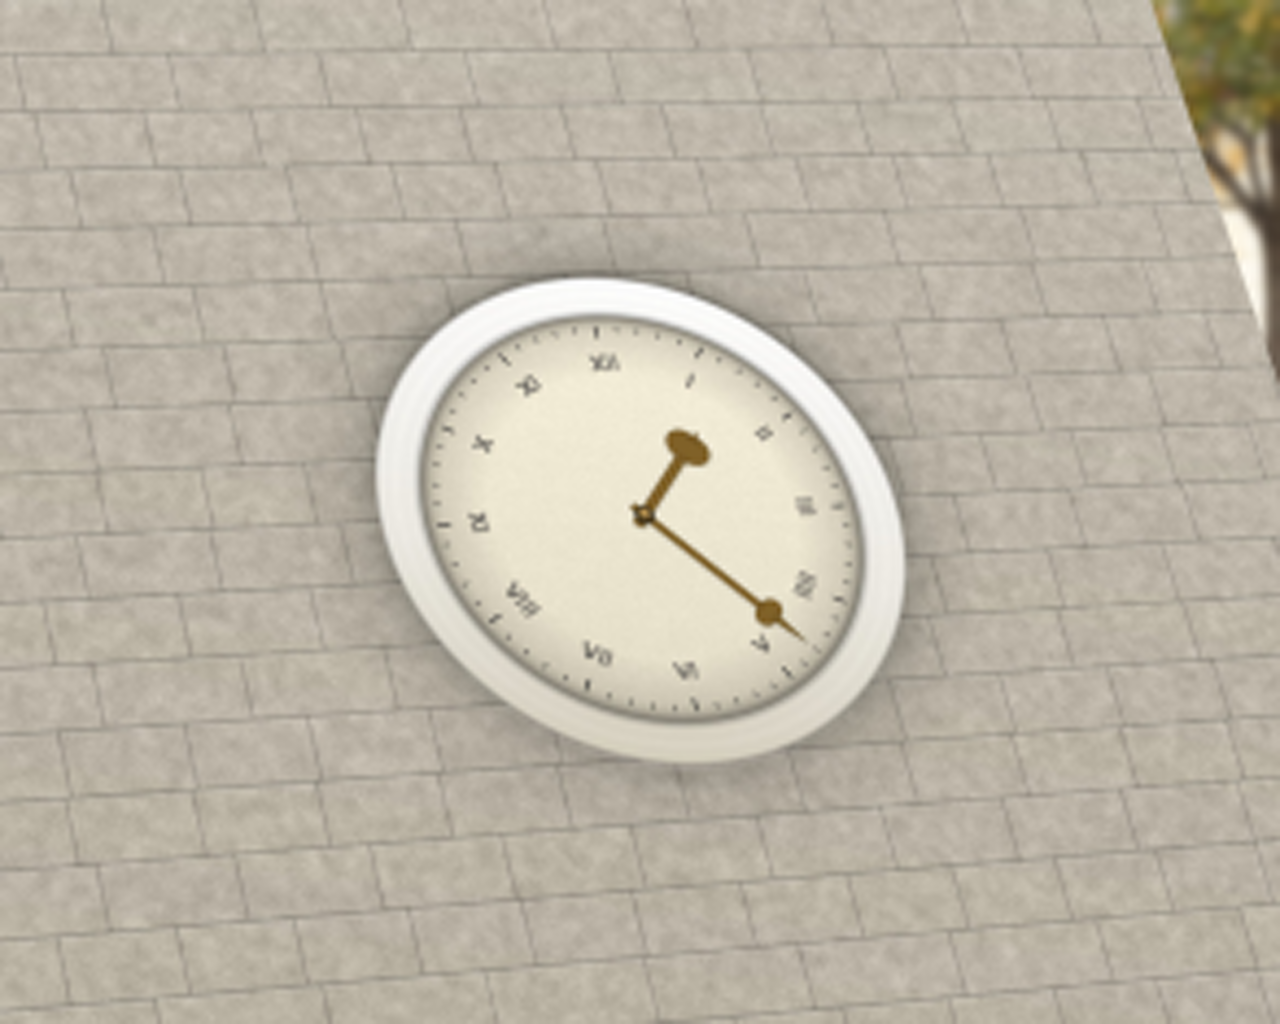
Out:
1 h 23 min
